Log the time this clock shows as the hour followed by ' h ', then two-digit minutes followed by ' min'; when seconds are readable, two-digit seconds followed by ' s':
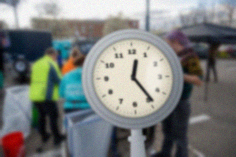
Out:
12 h 24 min
